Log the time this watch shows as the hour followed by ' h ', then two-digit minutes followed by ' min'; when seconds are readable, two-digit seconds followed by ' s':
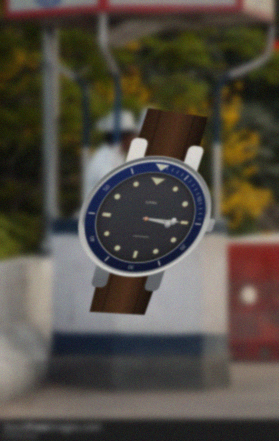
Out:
3 h 15 min
